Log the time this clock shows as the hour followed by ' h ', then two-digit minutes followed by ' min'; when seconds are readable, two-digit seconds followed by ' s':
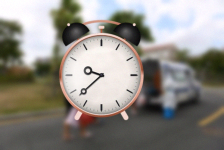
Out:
9 h 38 min
